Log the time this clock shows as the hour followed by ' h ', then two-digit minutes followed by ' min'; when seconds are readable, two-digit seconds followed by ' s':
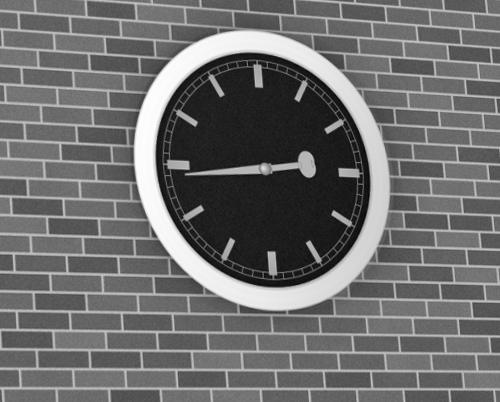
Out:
2 h 44 min
